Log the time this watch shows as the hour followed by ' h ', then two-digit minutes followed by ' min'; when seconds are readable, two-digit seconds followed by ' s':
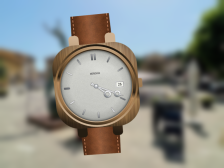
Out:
4 h 19 min
